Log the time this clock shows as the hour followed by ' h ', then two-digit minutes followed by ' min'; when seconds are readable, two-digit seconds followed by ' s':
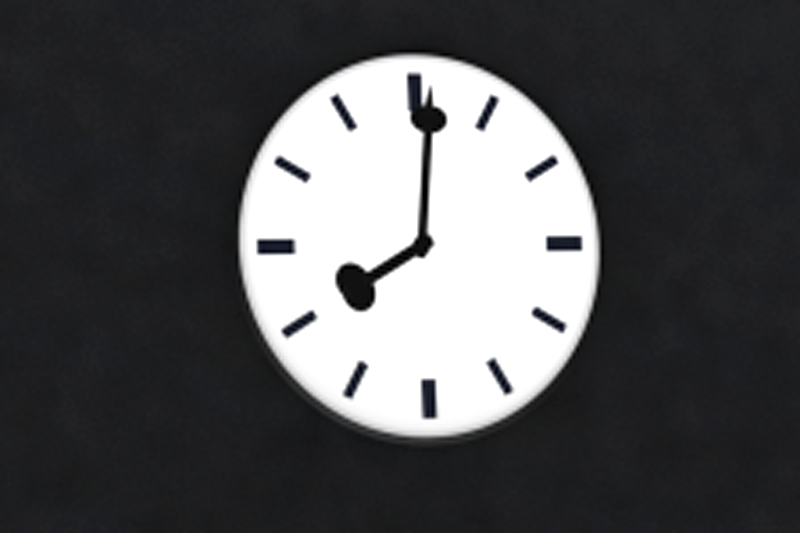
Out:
8 h 01 min
